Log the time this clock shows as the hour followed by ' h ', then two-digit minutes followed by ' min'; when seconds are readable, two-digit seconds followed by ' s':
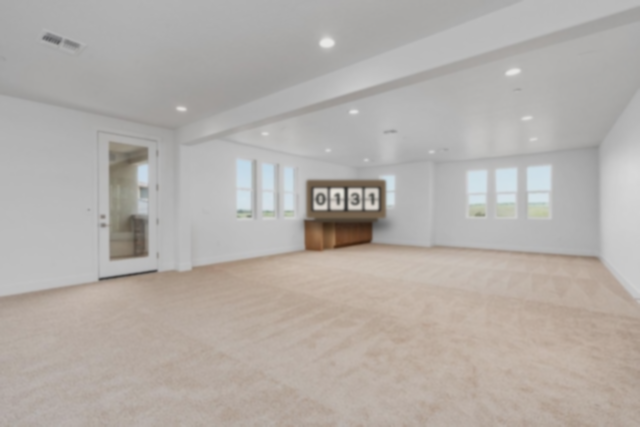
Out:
1 h 31 min
